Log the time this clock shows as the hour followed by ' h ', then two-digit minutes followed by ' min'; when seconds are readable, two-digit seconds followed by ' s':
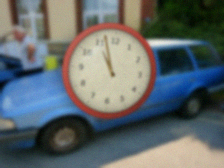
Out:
10 h 57 min
